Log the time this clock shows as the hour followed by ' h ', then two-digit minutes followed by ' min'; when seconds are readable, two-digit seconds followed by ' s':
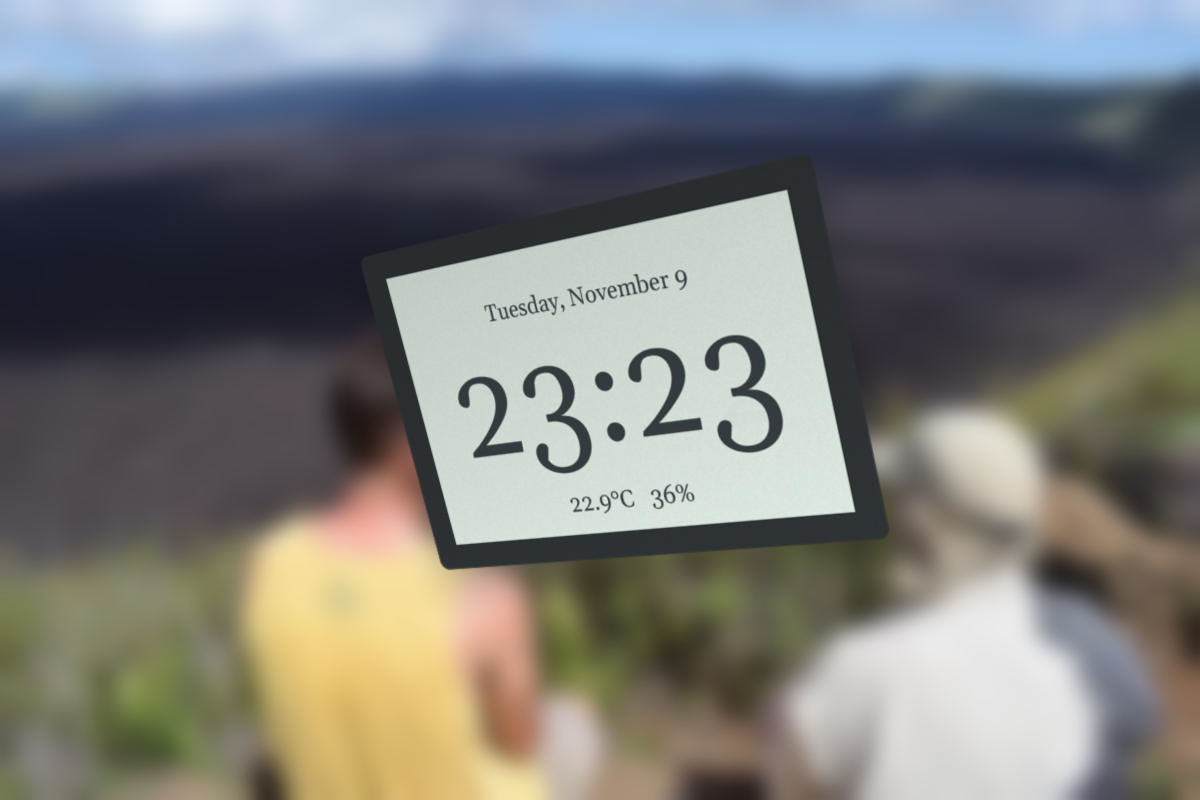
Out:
23 h 23 min
